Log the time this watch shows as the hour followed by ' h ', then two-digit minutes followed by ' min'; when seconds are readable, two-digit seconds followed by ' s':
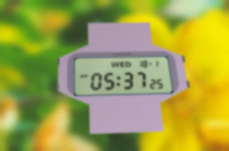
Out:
5 h 37 min
